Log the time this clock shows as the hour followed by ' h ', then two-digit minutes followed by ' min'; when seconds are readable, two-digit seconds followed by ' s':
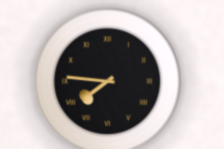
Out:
7 h 46 min
